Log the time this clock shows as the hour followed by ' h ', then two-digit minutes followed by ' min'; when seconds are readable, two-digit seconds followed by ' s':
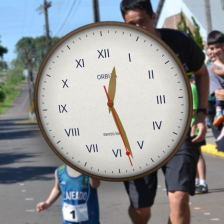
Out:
12 h 27 min 28 s
